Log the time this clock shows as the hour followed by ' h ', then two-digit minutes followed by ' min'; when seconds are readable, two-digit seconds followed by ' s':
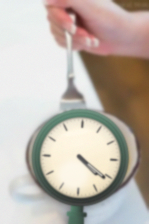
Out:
4 h 21 min
